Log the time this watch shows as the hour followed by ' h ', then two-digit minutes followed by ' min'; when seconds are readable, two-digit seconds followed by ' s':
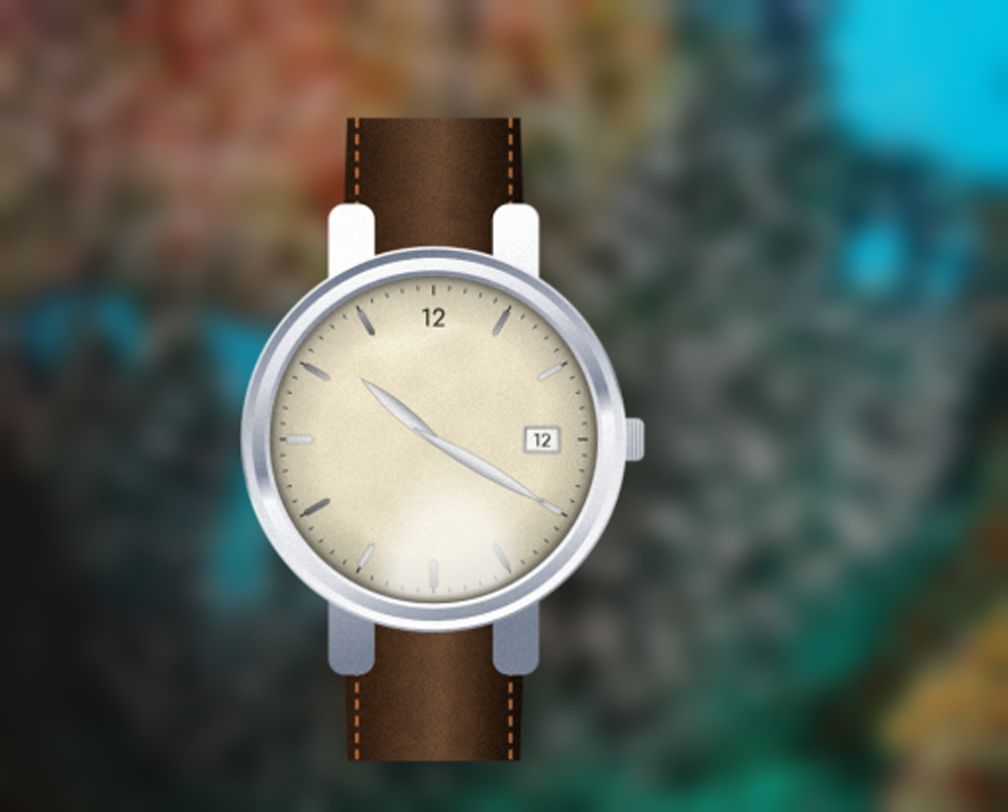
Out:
10 h 20 min
